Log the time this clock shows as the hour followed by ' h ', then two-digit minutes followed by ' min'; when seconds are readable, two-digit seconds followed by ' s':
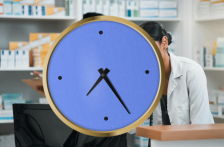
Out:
7 h 25 min
